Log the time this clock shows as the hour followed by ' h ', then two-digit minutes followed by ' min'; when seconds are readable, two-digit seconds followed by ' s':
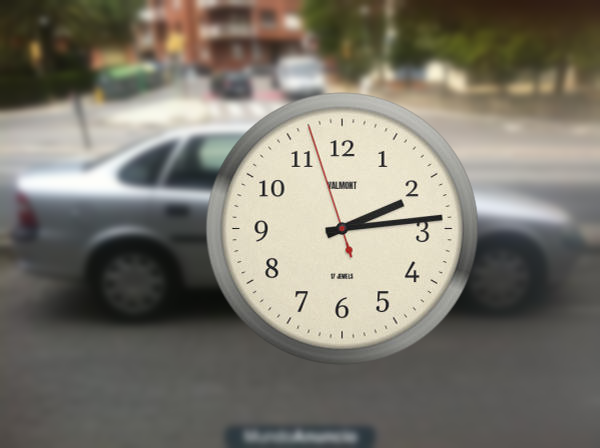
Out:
2 h 13 min 57 s
